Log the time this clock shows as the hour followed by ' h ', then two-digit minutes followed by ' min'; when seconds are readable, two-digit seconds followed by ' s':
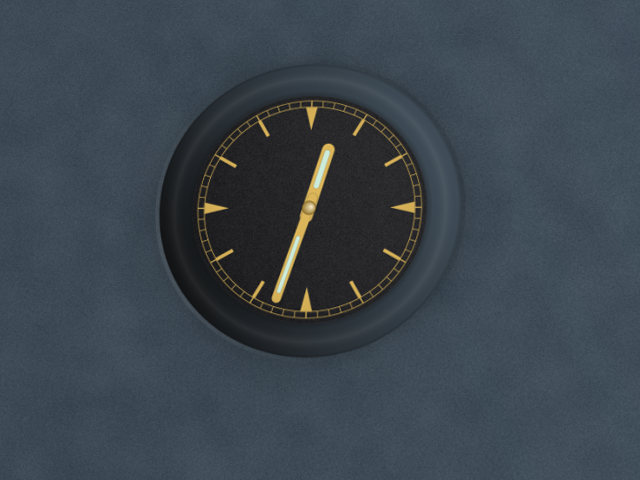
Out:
12 h 33 min
